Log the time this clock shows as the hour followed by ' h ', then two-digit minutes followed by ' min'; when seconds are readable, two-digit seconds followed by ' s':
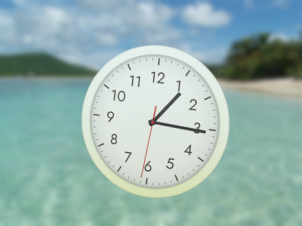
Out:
1 h 15 min 31 s
